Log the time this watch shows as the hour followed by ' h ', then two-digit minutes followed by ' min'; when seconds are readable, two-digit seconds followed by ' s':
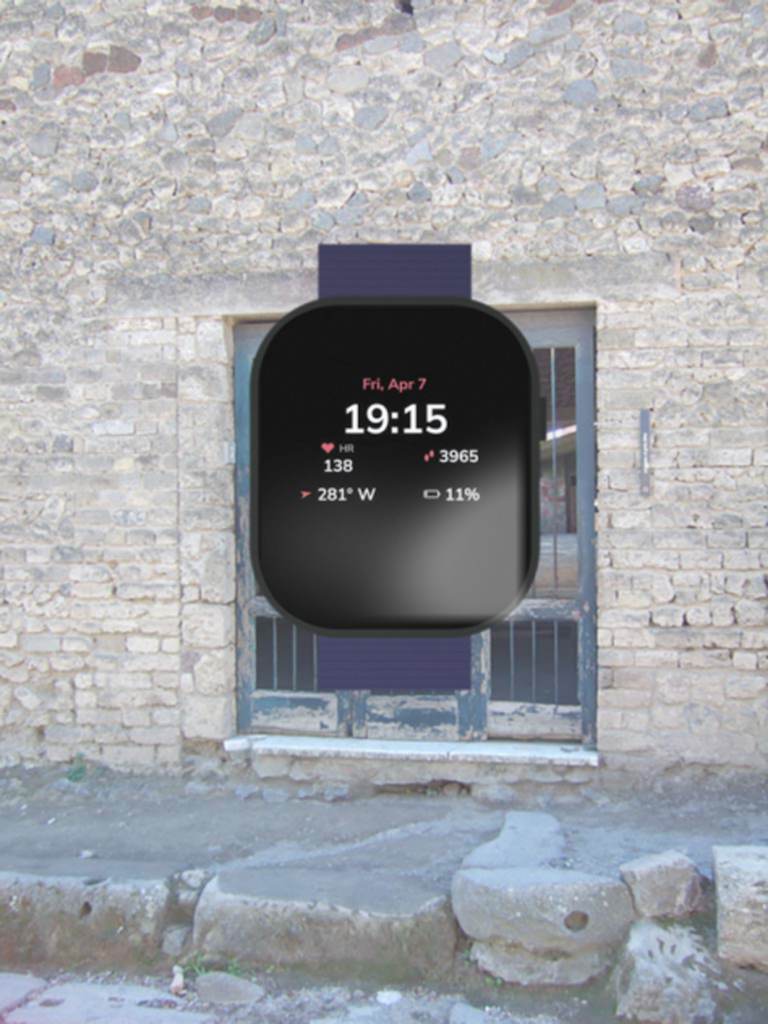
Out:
19 h 15 min
